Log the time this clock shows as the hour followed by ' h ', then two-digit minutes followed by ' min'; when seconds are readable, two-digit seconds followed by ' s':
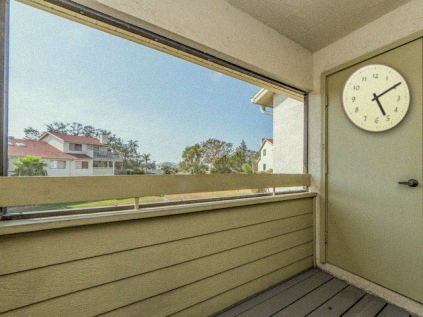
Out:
5 h 10 min
